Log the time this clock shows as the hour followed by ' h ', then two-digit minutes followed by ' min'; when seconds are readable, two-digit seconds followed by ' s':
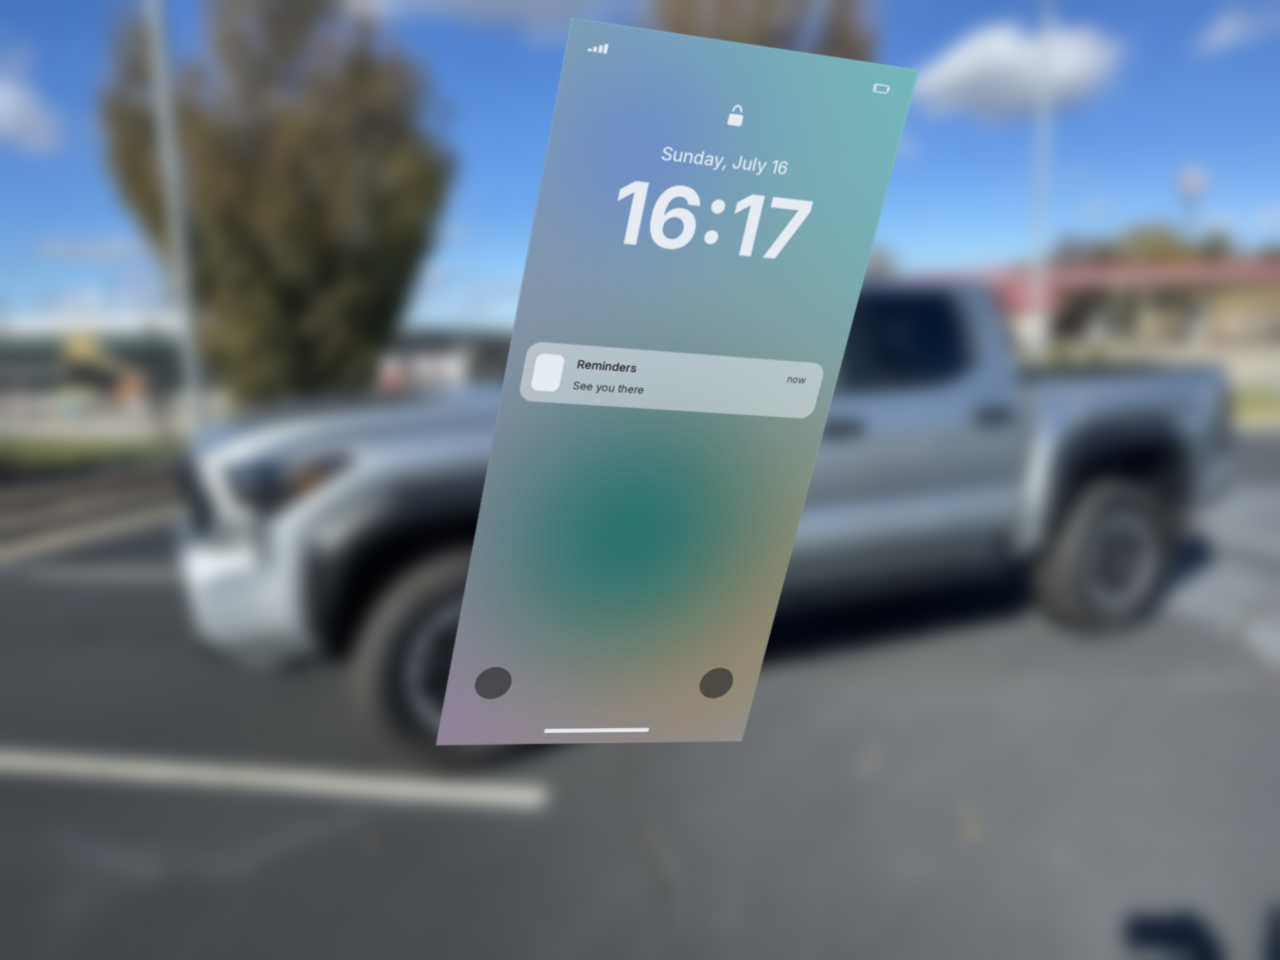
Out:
16 h 17 min
